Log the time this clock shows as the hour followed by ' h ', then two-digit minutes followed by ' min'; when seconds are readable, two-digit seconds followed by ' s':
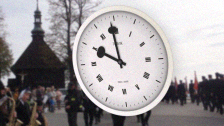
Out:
9 h 59 min
